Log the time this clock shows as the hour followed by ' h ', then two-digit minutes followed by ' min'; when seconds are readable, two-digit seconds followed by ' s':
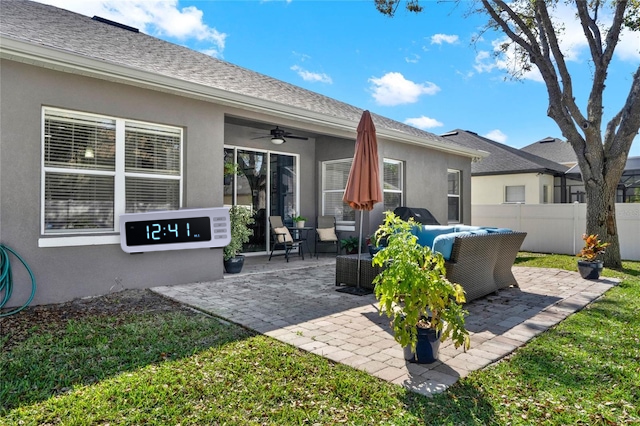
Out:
12 h 41 min
